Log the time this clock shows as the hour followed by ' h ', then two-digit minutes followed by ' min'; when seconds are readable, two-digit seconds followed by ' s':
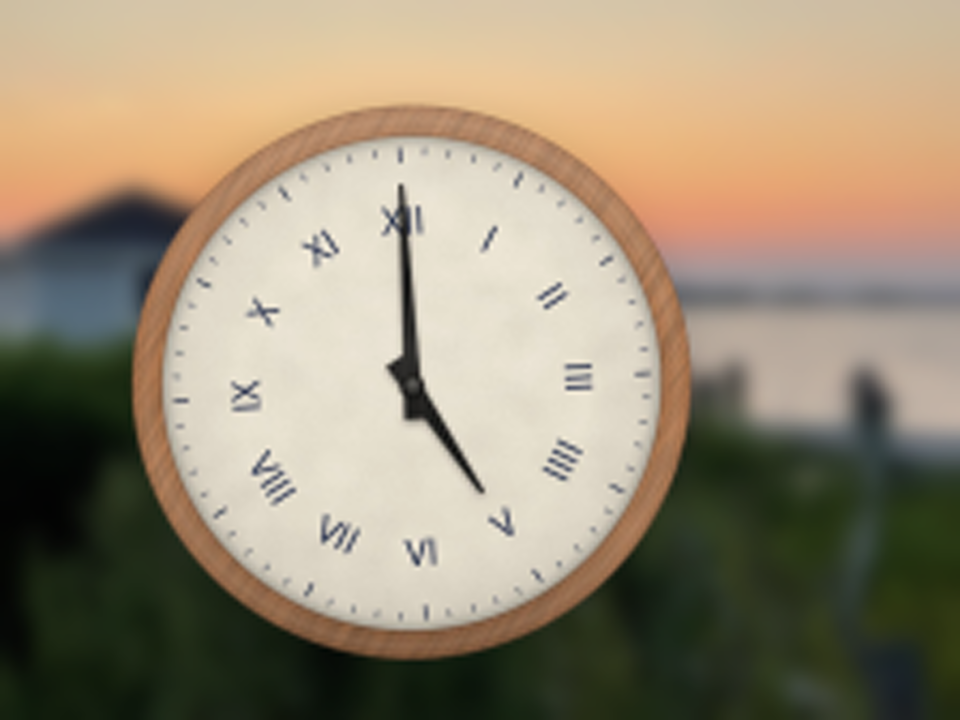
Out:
5 h 00 min
